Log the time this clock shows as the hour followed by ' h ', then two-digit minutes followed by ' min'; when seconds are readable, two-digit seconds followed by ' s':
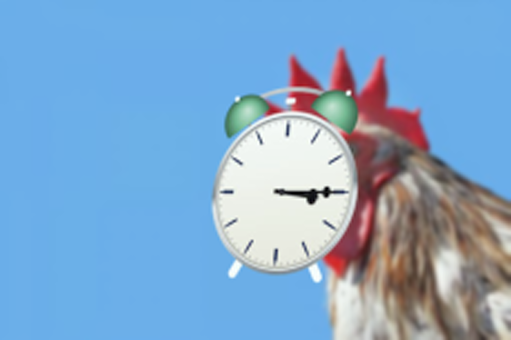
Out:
3 h 15 min
